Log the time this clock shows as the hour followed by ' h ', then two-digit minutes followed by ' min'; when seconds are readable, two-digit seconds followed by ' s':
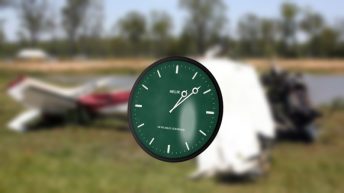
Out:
1 h 08 min
